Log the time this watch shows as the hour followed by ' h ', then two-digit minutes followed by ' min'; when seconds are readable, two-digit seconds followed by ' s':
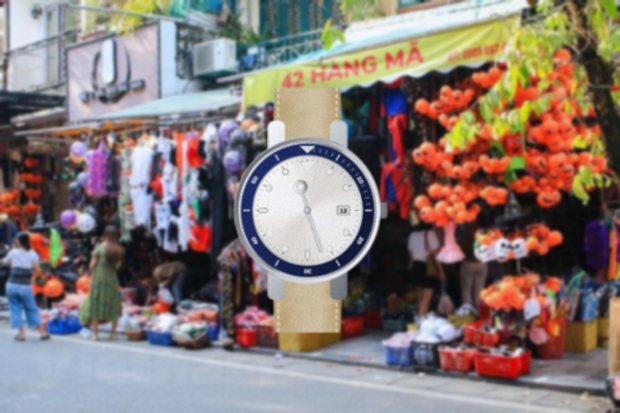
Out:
11 h 27 min
